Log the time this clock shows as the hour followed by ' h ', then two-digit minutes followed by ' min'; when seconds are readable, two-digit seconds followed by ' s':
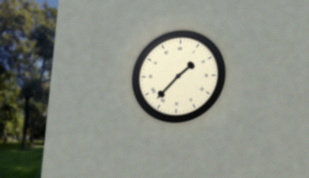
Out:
1 h 37 min
